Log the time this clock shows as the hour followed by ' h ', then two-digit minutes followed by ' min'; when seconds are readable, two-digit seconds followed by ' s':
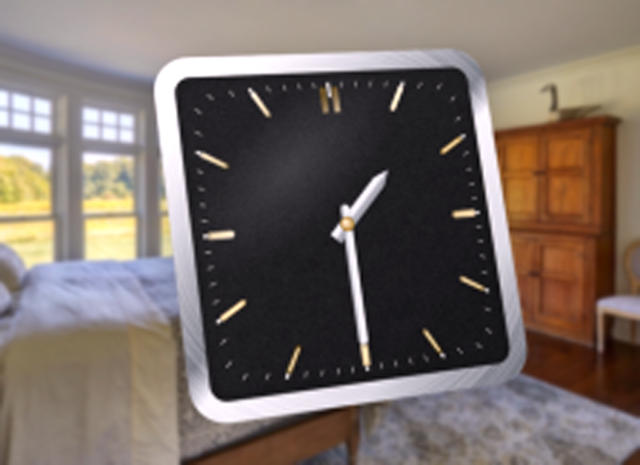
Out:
1 h 30 min
